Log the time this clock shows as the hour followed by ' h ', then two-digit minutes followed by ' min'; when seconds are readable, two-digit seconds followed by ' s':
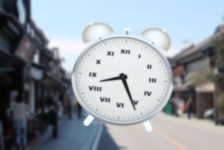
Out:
8 h 26 min
